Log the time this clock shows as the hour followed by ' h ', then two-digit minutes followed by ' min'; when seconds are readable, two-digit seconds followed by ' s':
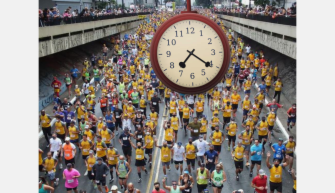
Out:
7 h 21 min
